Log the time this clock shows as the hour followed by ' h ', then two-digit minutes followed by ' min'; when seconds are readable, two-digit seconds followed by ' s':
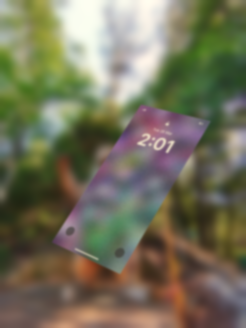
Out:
2 h 01 min
